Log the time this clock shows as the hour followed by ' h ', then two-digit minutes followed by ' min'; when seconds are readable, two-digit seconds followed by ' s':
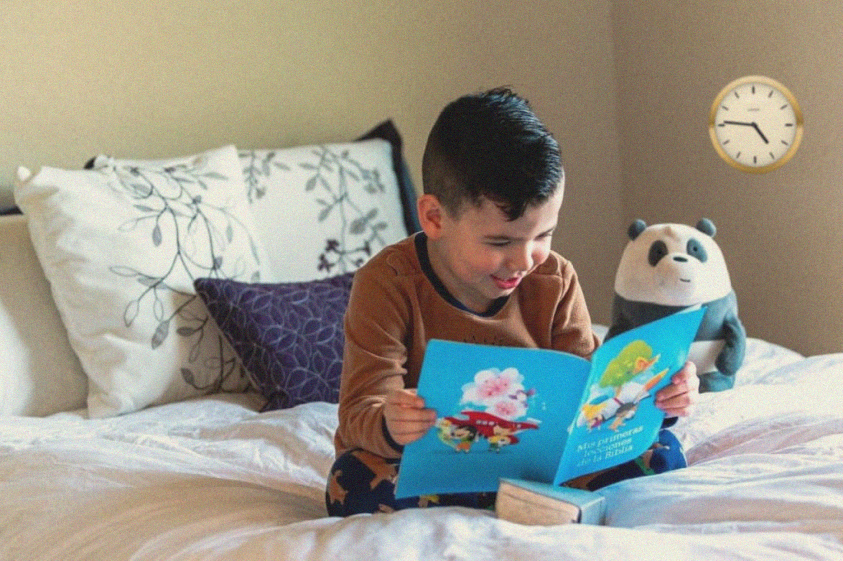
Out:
4 h 46 min
